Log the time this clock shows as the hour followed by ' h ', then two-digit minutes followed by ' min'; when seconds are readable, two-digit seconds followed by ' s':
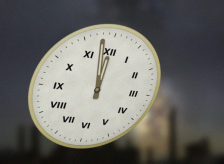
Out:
11 h 58 min
